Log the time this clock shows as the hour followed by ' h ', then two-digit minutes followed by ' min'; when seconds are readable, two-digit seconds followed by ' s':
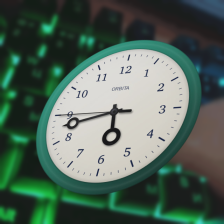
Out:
5 h 42 min 45 s
